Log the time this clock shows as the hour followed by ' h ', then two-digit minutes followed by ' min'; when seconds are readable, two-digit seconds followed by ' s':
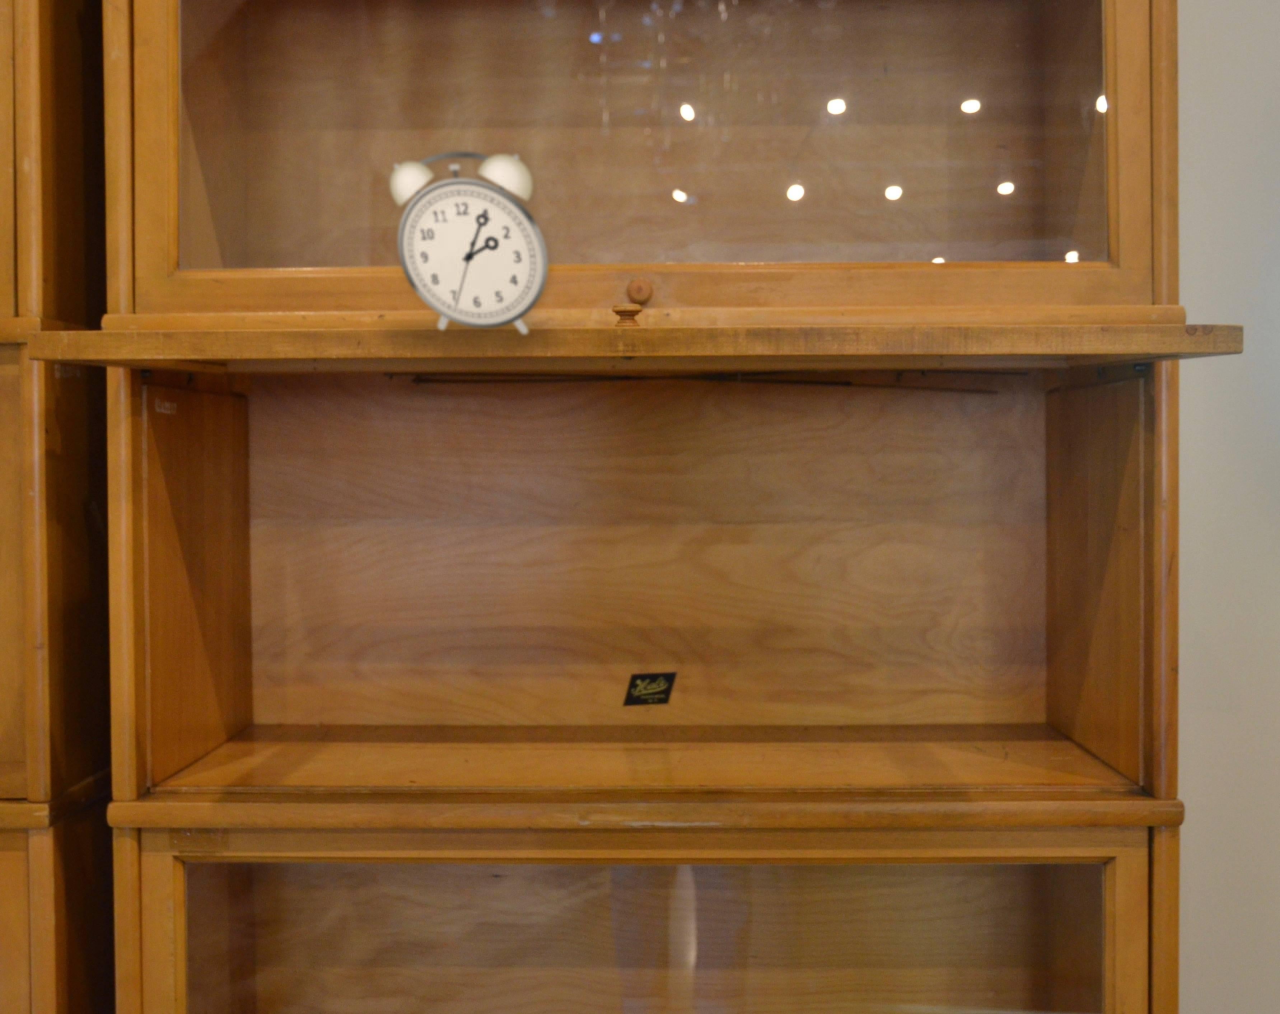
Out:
2 h 04 min 34 s
